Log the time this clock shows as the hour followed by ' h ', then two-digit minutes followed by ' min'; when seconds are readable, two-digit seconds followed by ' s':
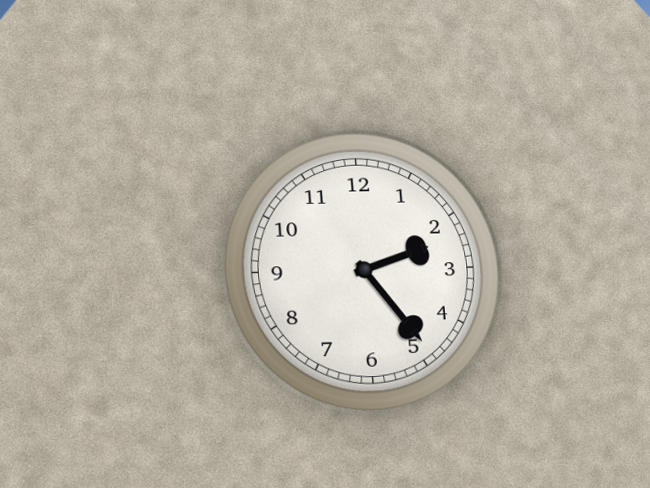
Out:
2 h 24 min
